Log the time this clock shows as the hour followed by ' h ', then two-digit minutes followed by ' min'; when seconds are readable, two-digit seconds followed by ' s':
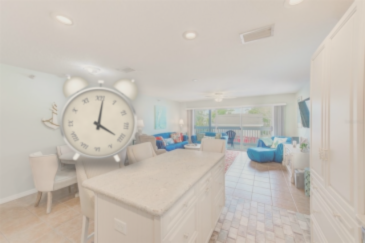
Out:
4 h 01 min
